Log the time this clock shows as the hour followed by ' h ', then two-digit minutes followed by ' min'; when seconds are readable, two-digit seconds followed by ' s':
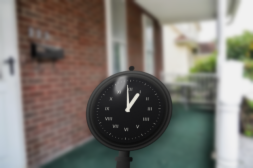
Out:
12 h 59 min
